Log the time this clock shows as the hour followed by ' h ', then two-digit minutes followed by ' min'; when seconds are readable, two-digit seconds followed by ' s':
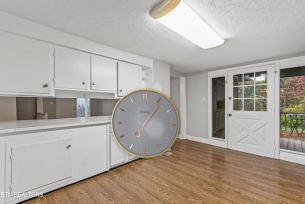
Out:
7 h 06 min
